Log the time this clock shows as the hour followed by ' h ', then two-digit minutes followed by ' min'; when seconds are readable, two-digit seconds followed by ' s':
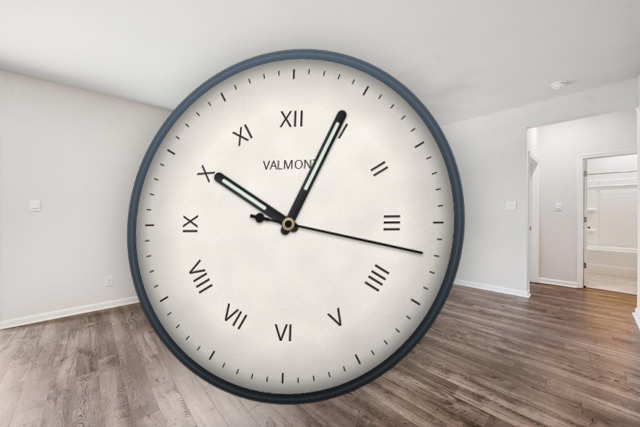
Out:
10 h 04 min 17 s
